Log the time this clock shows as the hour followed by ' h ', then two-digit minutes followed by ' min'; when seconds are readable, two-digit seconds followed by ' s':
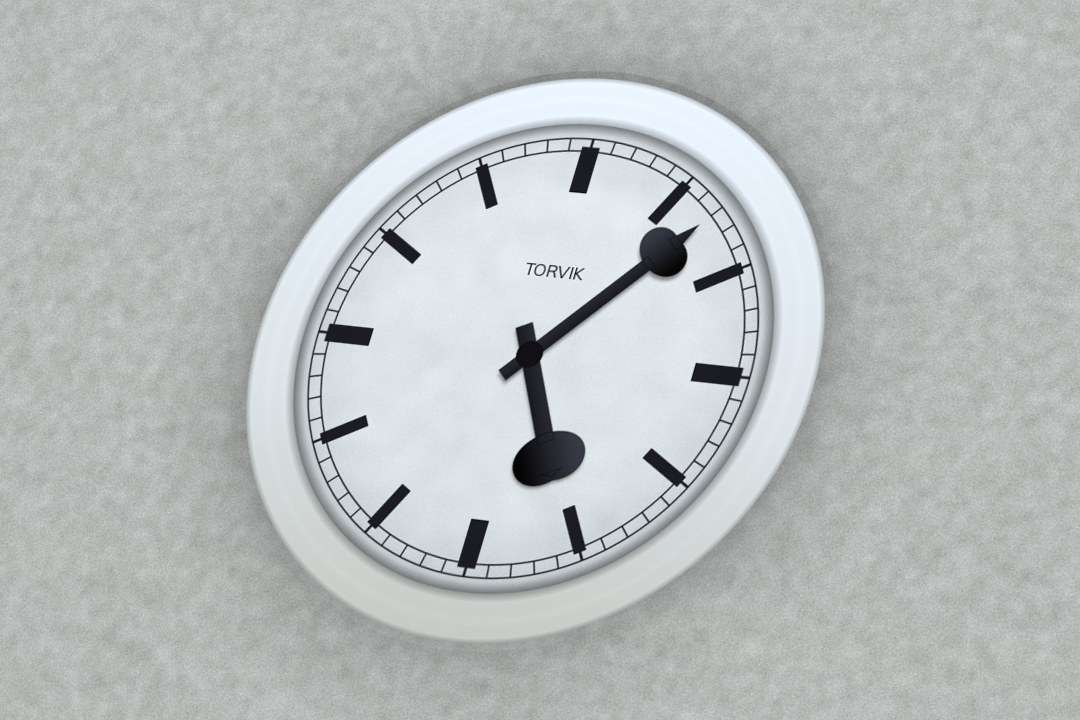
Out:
5 h 07 min
